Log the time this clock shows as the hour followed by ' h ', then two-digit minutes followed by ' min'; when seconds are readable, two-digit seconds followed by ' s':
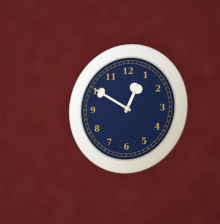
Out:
12 h 50 min
